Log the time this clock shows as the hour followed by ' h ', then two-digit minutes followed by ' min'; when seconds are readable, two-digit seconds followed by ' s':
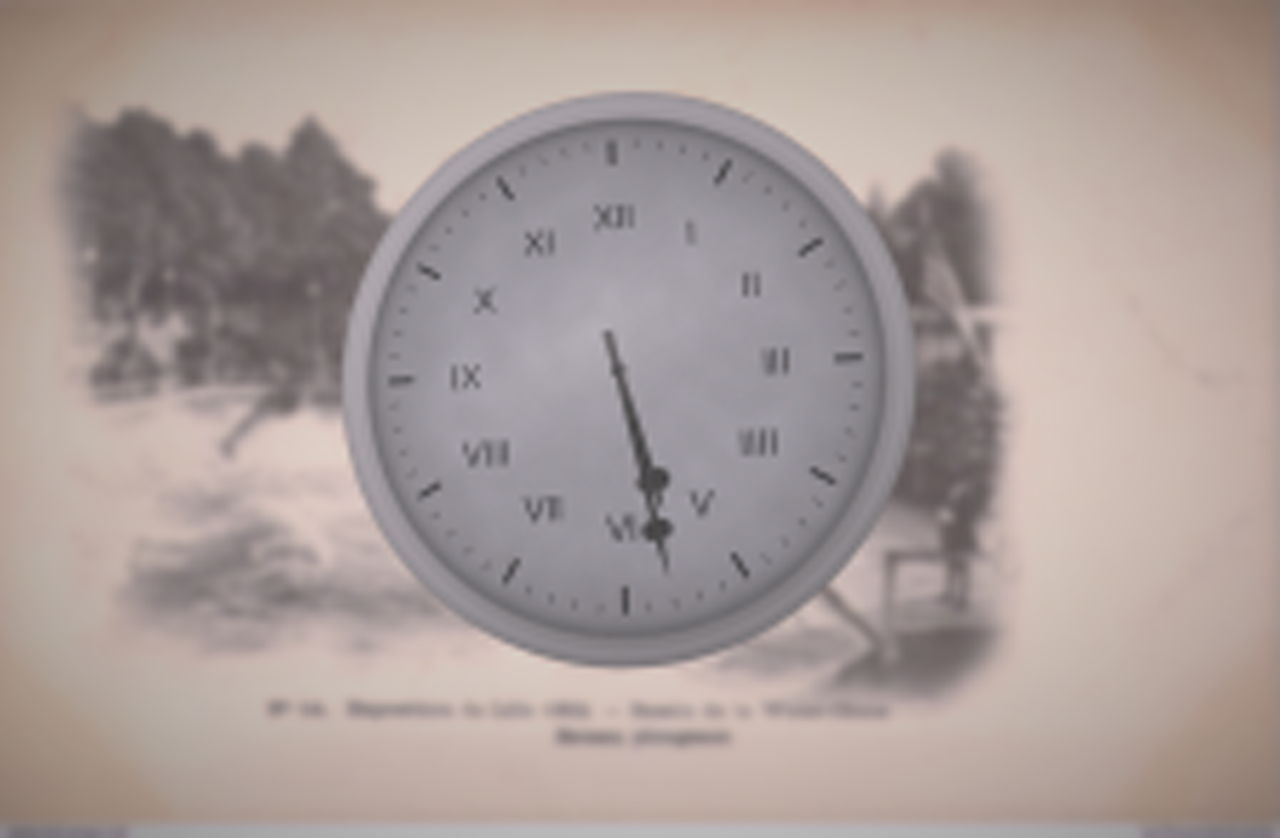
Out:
5 h 28 min
